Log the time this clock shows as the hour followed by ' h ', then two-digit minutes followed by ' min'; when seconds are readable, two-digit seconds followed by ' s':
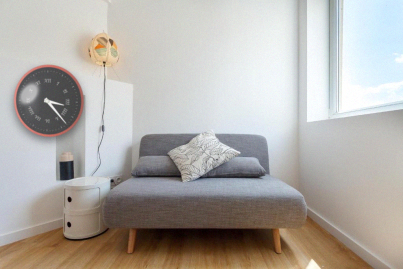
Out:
3 h 23 min
